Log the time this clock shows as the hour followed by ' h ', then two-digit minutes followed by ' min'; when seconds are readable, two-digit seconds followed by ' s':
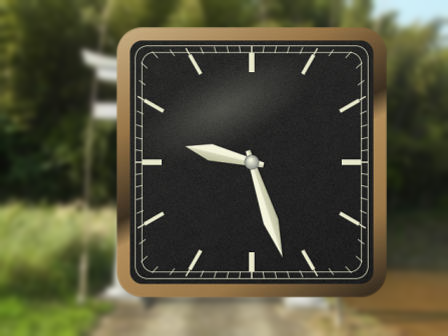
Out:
9 h 27 min
